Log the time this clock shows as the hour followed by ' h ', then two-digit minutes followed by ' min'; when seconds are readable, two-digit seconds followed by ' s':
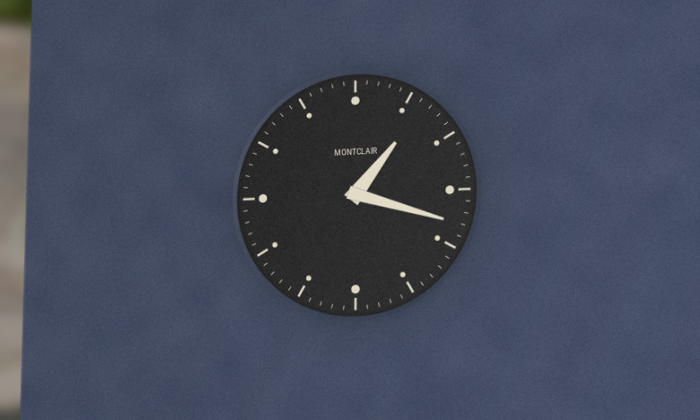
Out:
1 h 18 min
